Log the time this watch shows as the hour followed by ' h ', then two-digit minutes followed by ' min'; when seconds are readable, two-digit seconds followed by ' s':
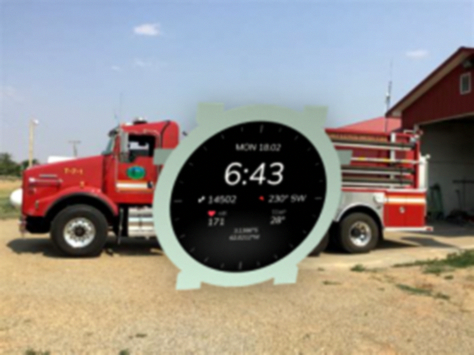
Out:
6 h 43 min
